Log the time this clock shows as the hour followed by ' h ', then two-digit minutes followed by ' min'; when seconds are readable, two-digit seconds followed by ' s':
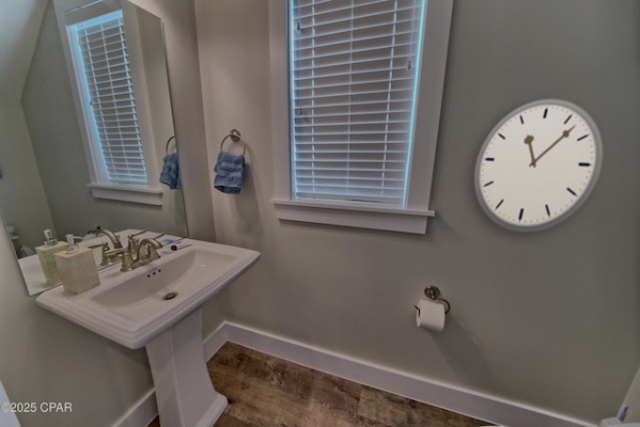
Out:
11 h 07 min
